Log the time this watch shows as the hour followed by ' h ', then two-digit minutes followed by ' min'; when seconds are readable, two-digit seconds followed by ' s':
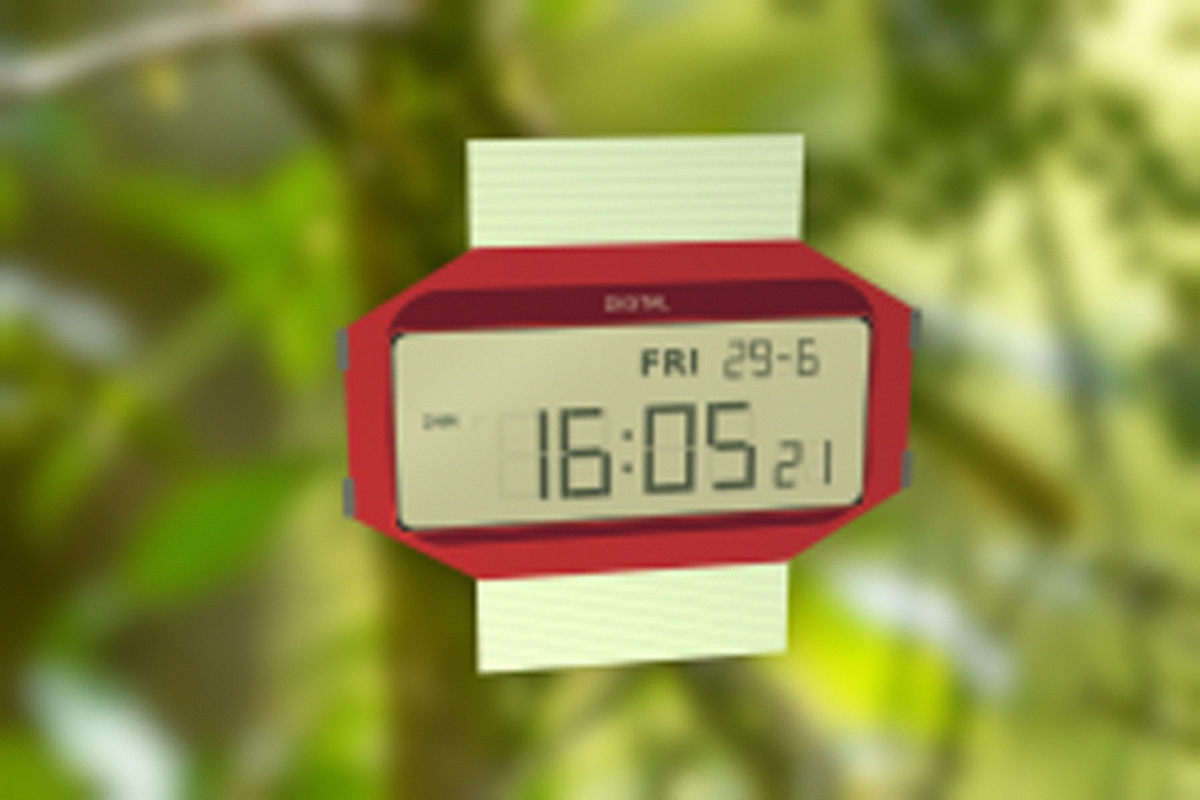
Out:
16 h 05 min 21 s
